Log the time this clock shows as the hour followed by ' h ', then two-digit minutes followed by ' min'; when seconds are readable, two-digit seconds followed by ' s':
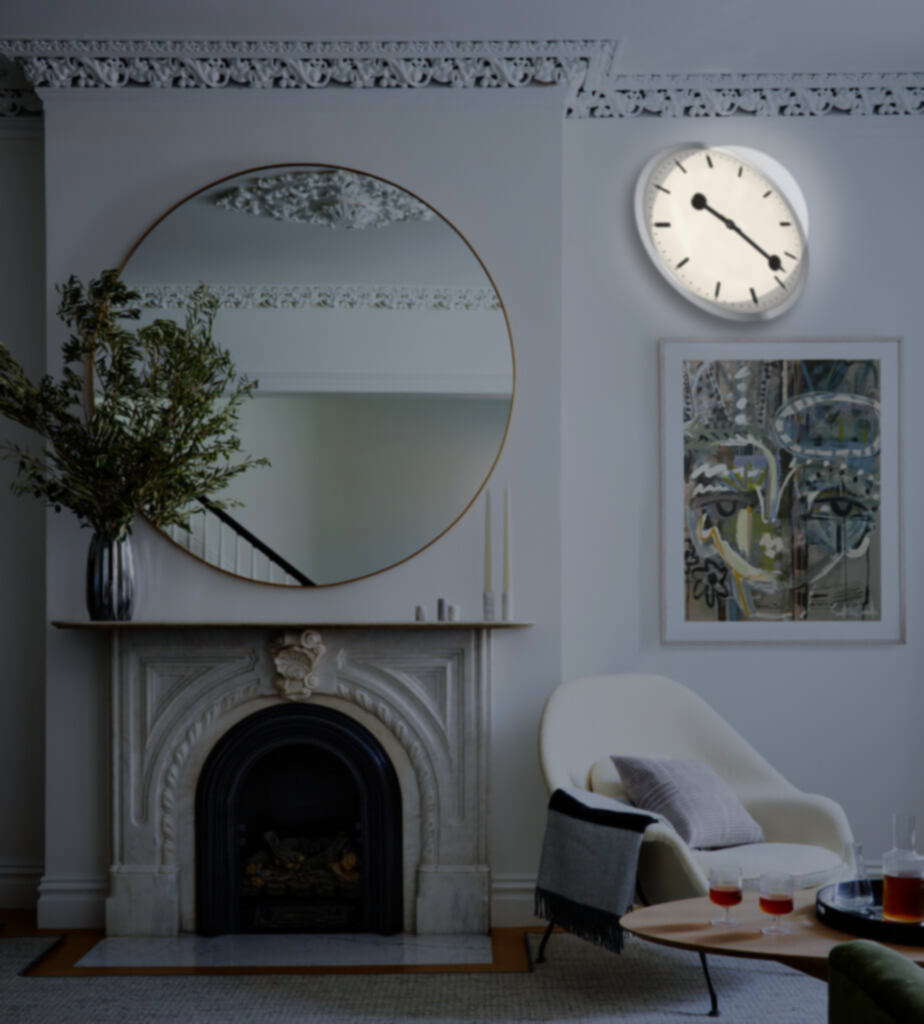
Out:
10 h 23 min
